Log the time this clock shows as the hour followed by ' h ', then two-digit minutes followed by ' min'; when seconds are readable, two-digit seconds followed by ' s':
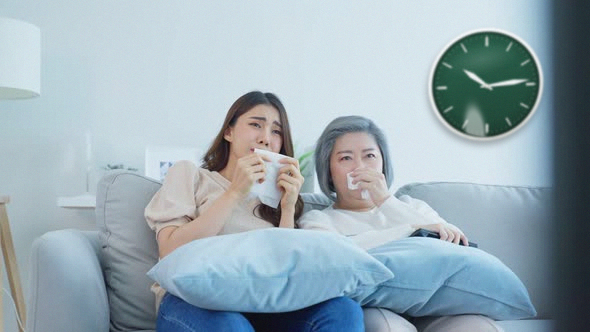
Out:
10 h 14 min
